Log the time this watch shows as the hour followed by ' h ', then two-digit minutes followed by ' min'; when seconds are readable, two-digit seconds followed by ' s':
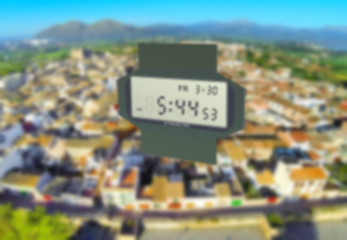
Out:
5 h 44 min 53 s
